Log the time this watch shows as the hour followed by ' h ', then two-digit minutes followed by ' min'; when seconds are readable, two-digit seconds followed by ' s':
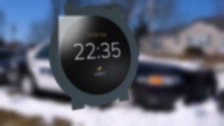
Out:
22 h 35 min
